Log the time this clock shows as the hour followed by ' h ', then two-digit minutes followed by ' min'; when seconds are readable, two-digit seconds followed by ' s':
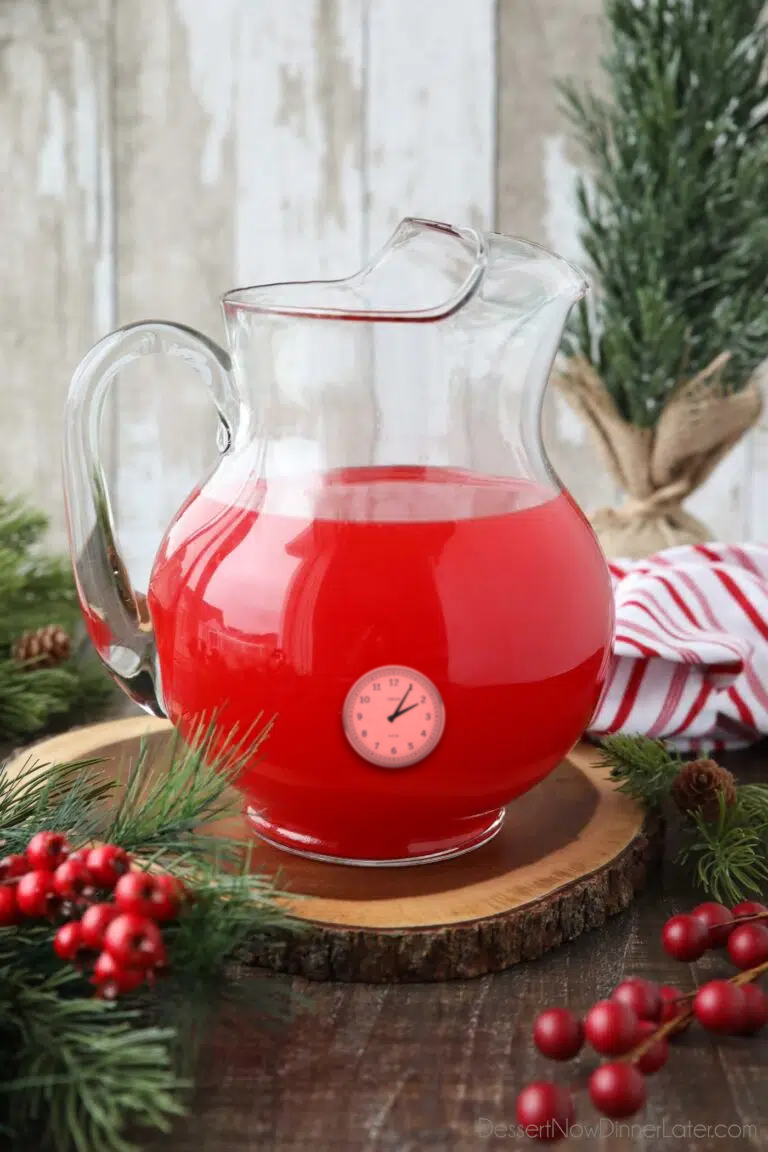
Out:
2 h 05 min
